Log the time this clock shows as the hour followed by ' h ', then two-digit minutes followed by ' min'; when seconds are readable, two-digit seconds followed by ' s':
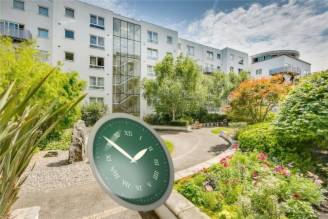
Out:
1 h 51 min
